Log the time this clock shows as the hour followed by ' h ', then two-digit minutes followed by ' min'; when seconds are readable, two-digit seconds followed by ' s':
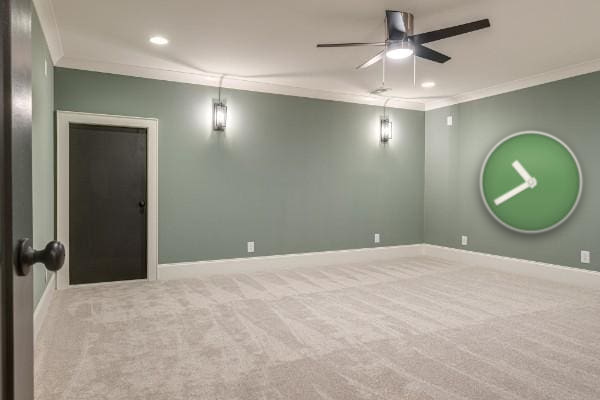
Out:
10 h 40 min
